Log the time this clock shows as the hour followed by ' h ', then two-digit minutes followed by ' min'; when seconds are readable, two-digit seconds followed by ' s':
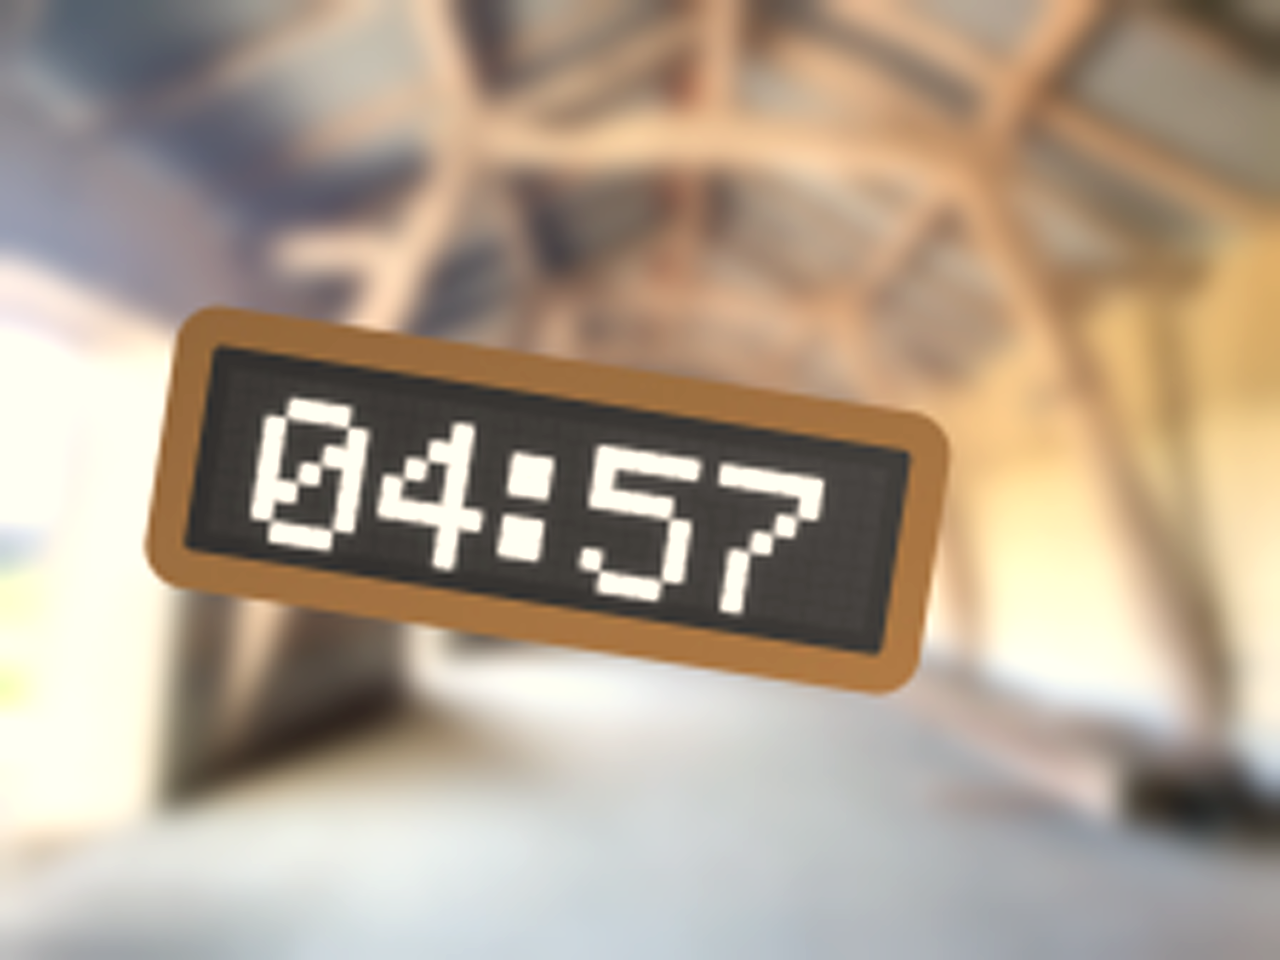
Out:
4 h 57 min
